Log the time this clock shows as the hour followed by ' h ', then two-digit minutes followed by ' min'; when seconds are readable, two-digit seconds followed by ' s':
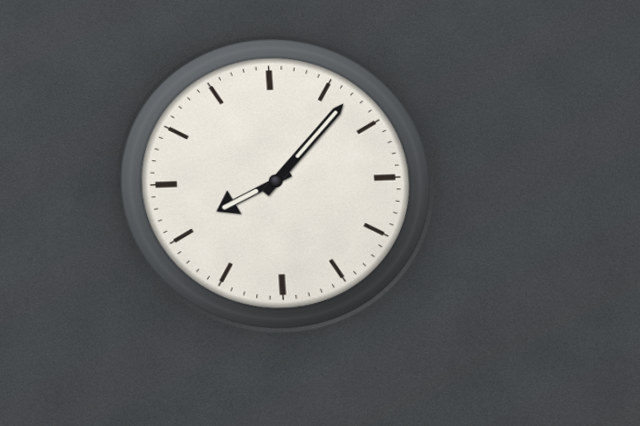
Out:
8 h 07 min
